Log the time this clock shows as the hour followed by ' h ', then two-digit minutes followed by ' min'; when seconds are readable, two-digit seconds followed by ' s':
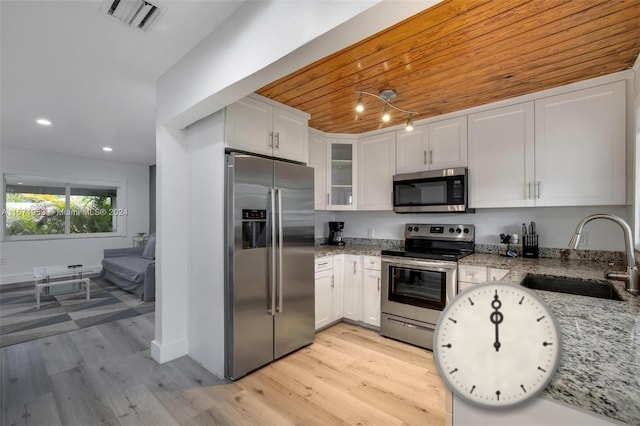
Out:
12 h 00 min
